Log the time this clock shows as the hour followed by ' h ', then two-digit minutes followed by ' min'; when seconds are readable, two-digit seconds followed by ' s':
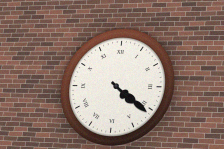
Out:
4 h 21 min
